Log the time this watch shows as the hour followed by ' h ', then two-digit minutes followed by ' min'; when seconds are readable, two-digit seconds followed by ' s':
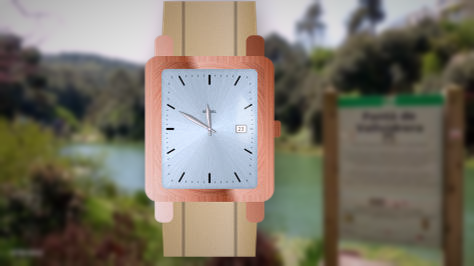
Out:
11 h 50 min
